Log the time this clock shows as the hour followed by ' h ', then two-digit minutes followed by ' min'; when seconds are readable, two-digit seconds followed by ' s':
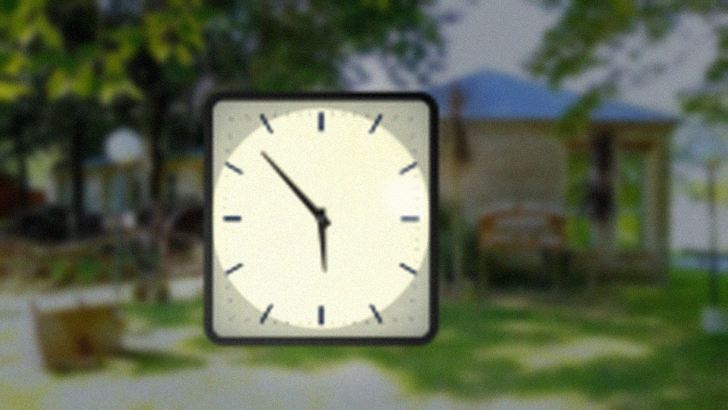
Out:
5 h 53 min
